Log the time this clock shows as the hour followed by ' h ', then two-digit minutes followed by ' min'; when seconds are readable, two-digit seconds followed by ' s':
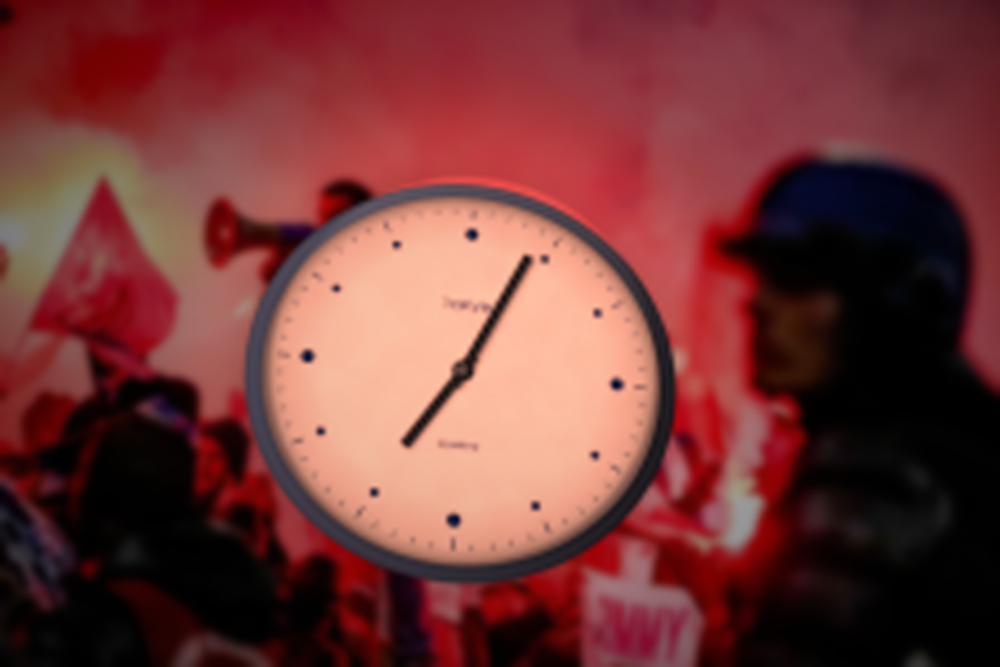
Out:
7 h 04 min
